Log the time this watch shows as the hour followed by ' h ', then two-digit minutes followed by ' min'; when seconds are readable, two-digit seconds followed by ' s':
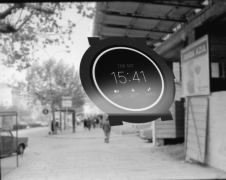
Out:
15 h 41 min
